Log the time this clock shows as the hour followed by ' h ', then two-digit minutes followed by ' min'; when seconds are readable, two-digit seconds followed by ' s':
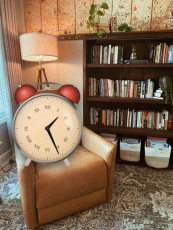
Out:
1 h 26 min
